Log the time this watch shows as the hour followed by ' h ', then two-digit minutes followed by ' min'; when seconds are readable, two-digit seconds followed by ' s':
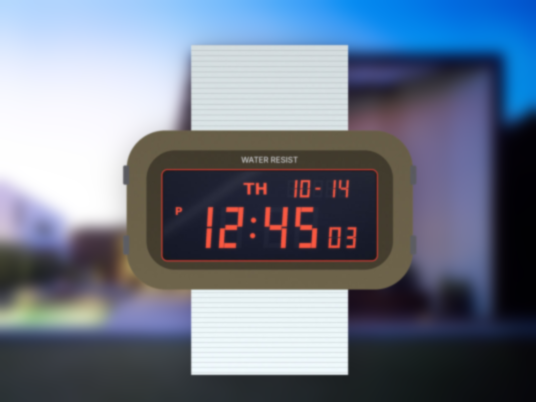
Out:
12 h 45 min 03 s
